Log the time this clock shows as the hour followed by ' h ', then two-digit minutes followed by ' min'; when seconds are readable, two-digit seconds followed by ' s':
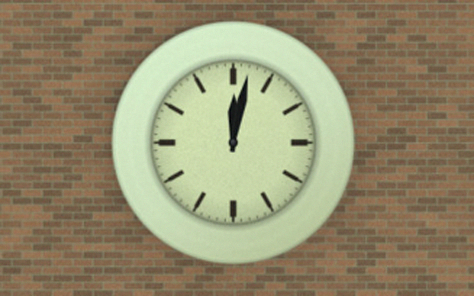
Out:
12 h 02 min
